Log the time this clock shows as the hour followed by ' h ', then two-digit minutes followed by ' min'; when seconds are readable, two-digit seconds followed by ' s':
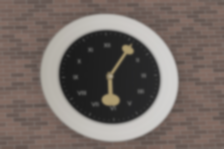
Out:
6 h 06 min
